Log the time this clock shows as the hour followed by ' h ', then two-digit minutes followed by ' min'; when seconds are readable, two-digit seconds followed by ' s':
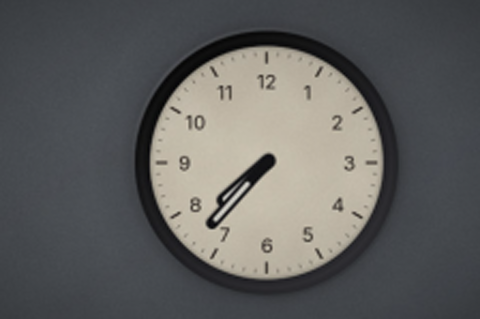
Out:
7 h 37 min
